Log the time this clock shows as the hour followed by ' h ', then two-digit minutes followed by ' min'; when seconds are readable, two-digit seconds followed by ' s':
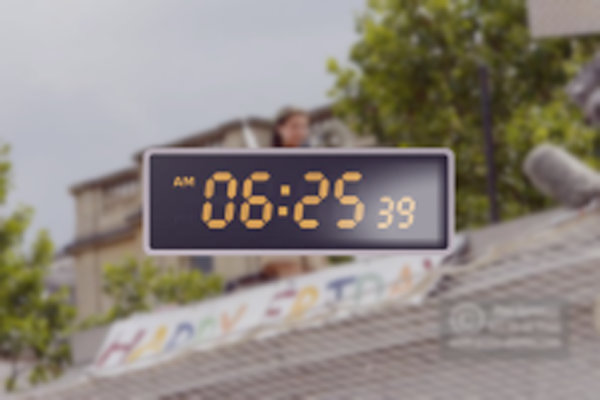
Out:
6 h 25 min 39 s
